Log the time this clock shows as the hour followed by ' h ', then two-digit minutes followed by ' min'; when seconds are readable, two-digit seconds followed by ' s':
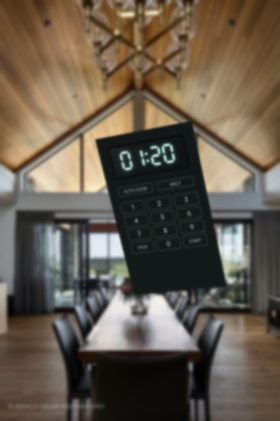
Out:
1 h 20 min
